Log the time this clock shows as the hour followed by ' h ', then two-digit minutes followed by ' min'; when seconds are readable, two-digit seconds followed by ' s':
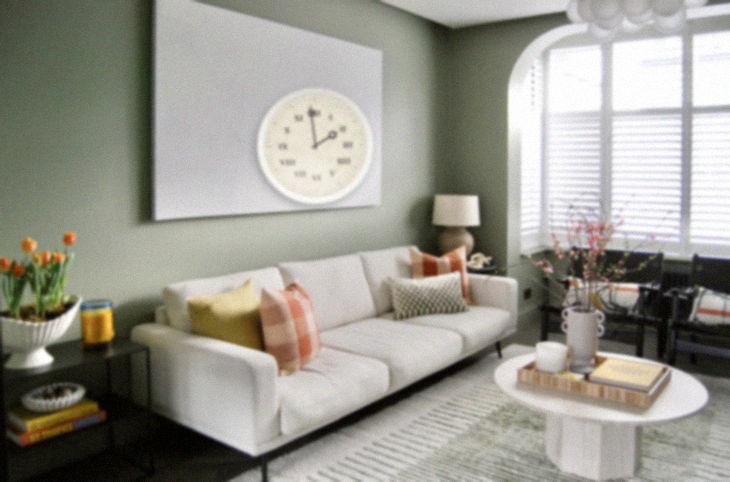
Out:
1 h 59 min
